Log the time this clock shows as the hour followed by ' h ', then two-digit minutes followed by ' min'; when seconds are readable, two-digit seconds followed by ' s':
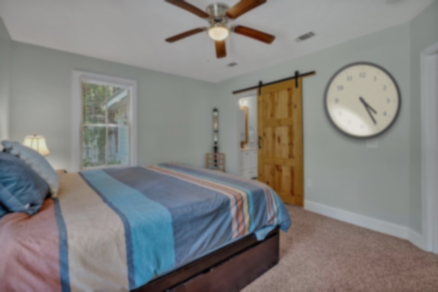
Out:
4 h 25 min
